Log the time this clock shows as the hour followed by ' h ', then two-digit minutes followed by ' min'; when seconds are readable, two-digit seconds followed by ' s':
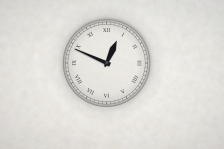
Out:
12 h 49 min
